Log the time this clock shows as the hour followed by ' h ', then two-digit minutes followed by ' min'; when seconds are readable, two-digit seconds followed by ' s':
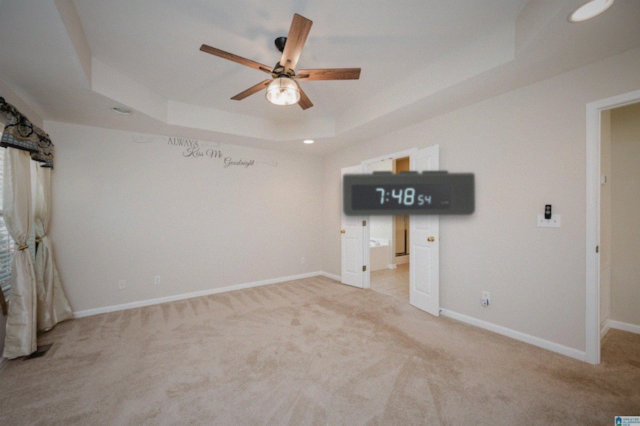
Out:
7 h 48 min
